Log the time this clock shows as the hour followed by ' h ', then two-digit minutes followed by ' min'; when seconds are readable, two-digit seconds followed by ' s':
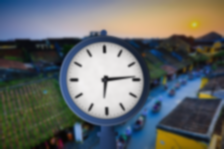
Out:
6 h 14 min
